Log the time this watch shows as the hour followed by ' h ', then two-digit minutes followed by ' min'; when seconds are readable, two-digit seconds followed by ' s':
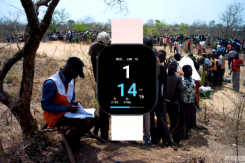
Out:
1 h 14 min
